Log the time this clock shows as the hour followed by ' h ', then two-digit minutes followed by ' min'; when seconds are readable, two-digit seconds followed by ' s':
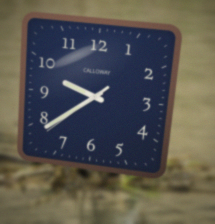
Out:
9 h 38 min 38 s
